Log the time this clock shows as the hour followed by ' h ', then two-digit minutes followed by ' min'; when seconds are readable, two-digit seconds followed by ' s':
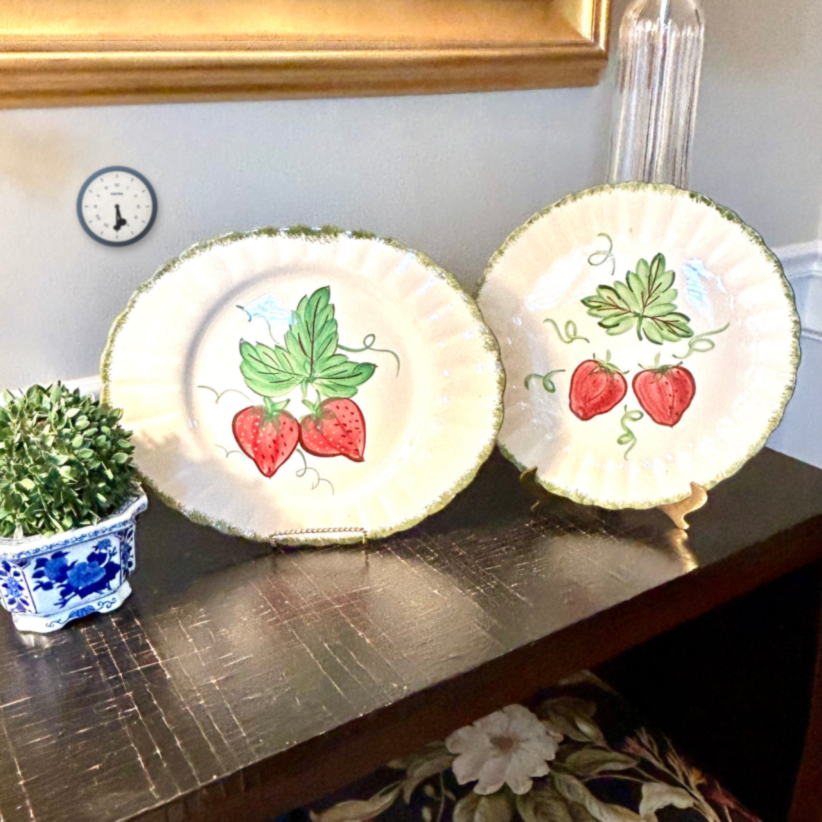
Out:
5 h 30 min
